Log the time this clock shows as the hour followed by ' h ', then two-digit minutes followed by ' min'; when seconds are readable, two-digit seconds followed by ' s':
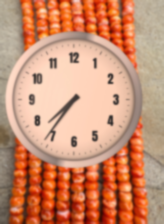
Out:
7 h 36 min
